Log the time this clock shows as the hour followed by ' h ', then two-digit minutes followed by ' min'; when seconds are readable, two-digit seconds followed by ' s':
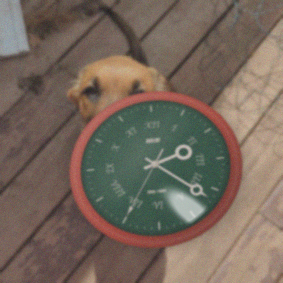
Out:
2 h 21 min 35 s
